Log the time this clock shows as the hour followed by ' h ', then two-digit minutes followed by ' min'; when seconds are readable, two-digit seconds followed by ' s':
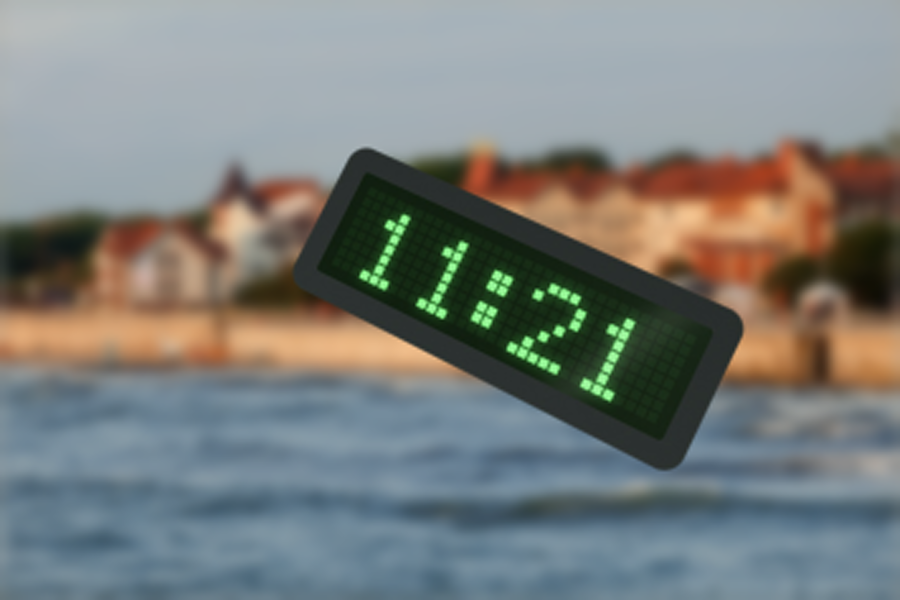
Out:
11 h 21 min
